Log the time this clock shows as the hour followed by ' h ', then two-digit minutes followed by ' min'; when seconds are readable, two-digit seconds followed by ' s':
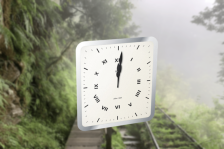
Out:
12 h 01 min
